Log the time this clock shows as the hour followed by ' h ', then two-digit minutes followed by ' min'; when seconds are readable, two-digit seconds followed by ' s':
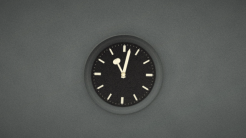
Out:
11 h 02 min
